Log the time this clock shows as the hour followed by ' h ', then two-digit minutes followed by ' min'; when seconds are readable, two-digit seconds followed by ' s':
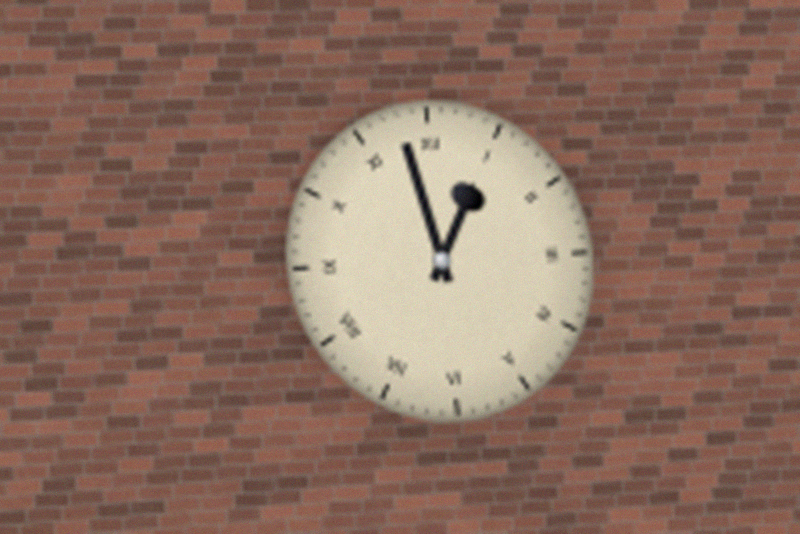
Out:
12 h 58 min
